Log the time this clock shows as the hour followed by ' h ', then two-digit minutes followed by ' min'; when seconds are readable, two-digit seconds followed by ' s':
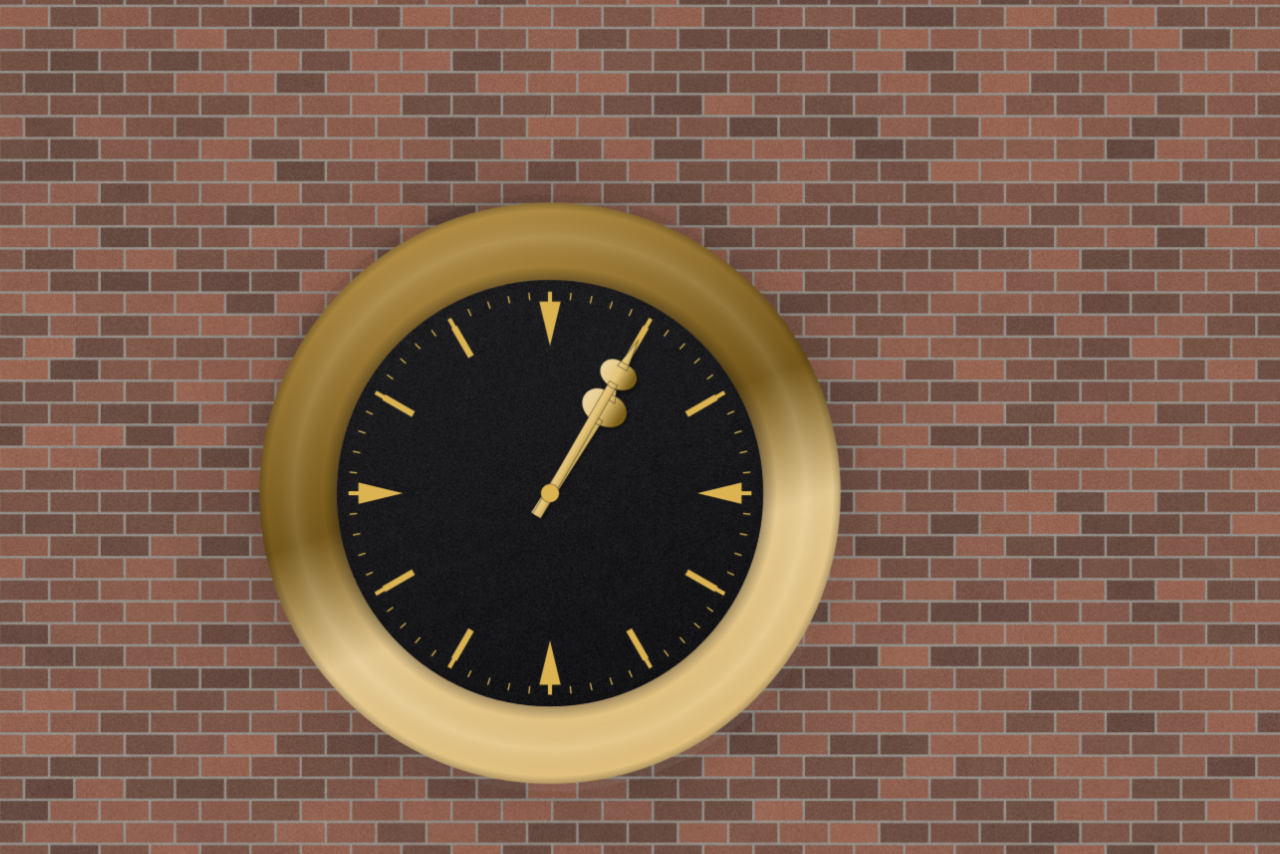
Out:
1 h 05 min
